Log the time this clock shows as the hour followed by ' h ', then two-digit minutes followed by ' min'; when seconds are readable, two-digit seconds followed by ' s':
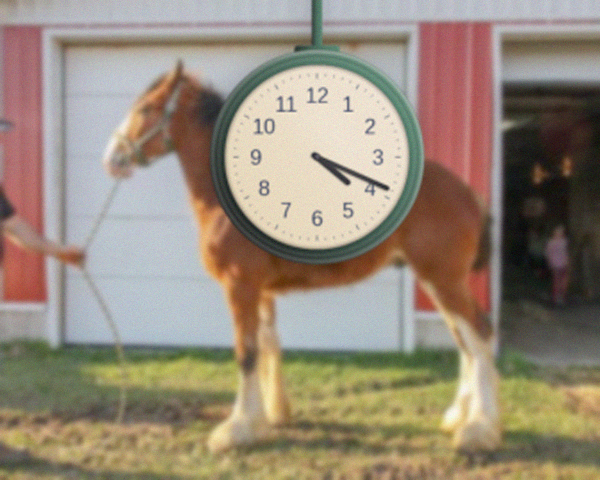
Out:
4 h 19 min
